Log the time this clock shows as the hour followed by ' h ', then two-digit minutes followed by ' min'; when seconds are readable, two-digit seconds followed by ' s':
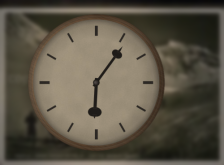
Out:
6 h 06 min
